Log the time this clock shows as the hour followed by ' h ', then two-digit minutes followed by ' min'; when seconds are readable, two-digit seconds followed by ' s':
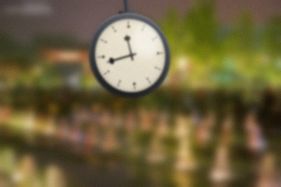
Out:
11 h 43 min
